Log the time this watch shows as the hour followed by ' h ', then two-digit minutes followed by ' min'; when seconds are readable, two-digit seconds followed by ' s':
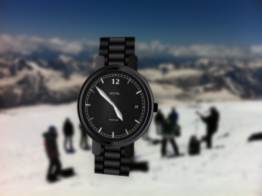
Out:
4 h 52 min
